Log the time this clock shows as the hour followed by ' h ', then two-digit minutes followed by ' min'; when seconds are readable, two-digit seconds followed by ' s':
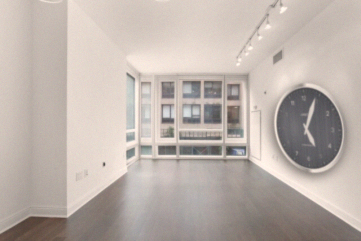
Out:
5 h 04 min
